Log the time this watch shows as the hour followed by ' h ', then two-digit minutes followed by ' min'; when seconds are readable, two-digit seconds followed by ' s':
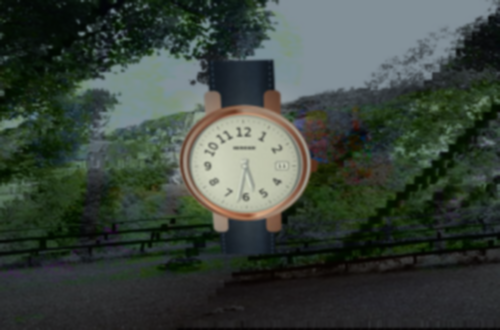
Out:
5 h 32 min
